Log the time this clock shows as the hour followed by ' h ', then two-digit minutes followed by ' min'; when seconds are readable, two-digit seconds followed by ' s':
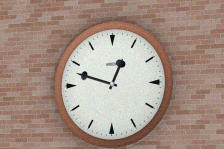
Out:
12 h 48 min
